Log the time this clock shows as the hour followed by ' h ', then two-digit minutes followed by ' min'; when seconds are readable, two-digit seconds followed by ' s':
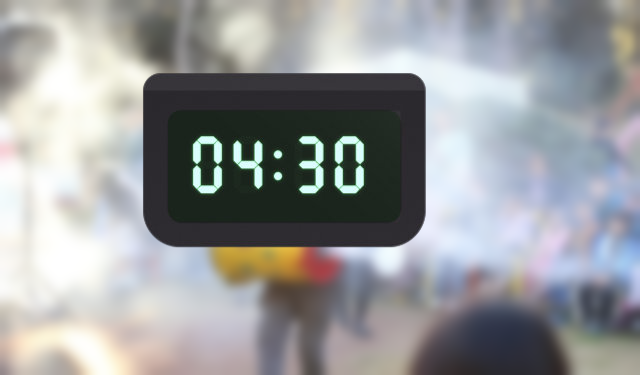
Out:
4 h 30 min
